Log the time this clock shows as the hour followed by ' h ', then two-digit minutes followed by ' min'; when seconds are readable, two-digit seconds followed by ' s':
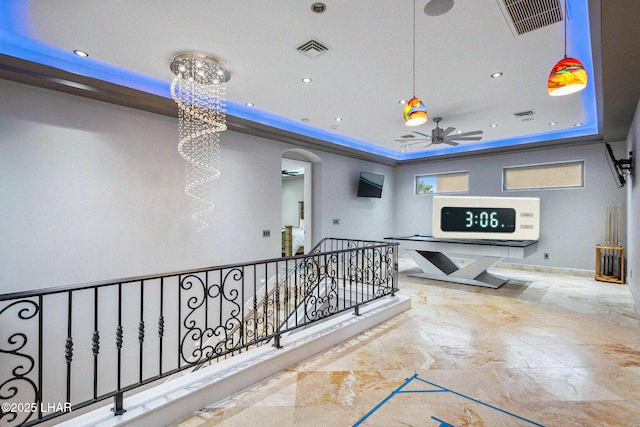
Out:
3 h 06 min
